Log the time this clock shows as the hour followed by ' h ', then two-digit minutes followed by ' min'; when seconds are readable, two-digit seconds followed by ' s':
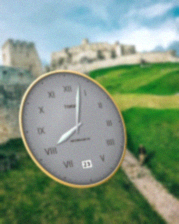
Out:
8 h 03 min
